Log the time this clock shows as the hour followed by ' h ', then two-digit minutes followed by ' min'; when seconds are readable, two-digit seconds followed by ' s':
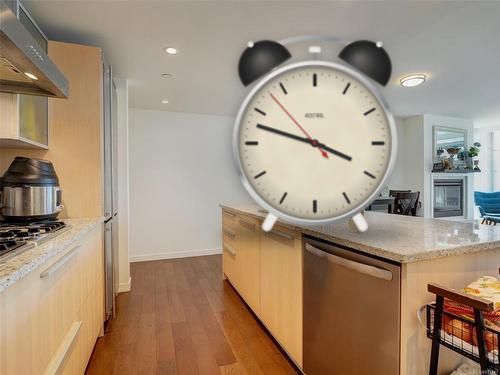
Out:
3 h 47 min 53 s
